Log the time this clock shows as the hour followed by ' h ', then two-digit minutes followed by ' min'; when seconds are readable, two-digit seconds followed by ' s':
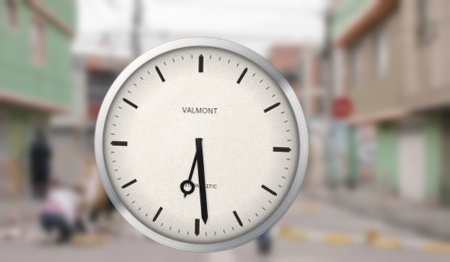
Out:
6 h 29 min
